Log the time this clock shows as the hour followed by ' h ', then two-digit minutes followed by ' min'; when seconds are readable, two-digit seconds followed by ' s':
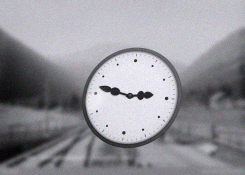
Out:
2 h 47 min
